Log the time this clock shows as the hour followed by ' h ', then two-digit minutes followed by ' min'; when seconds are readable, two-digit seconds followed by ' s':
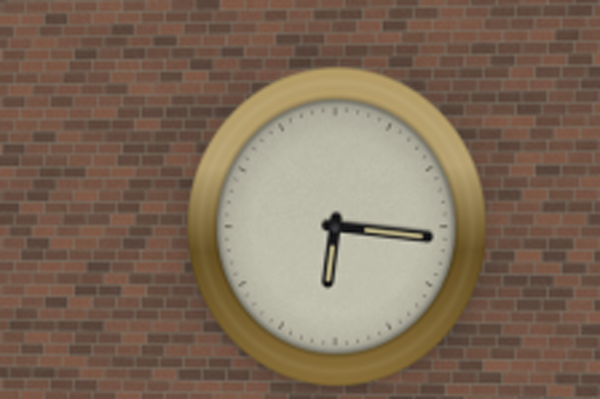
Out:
6 h 16 min
